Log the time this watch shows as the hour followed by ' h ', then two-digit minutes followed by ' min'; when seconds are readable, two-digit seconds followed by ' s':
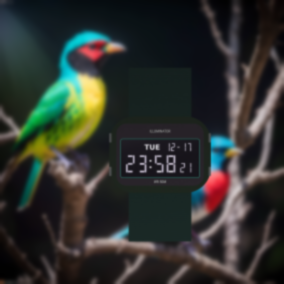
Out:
23 h 58 min
